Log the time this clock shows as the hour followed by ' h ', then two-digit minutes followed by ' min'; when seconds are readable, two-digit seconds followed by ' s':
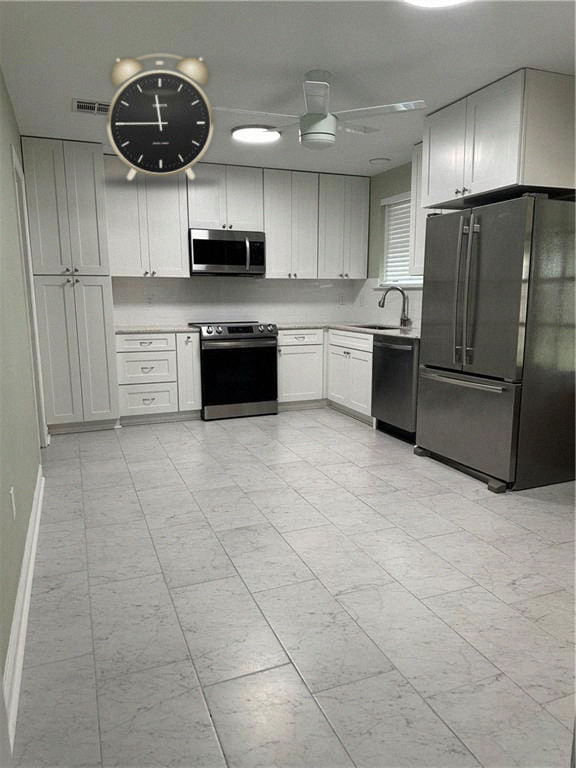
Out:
11 h 45 min
